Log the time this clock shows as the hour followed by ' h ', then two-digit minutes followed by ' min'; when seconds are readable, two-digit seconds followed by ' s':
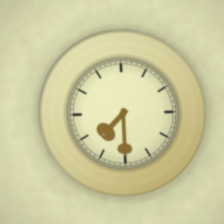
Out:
7 h 30 min
